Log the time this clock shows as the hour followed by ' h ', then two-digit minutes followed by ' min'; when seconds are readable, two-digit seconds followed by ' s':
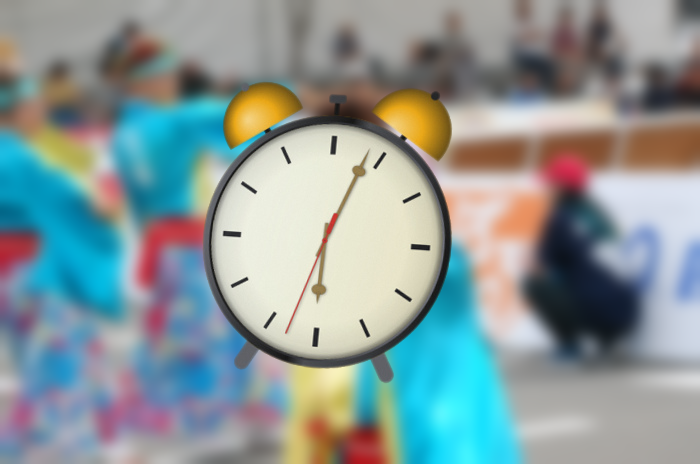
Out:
6 h 03 min 33 s
